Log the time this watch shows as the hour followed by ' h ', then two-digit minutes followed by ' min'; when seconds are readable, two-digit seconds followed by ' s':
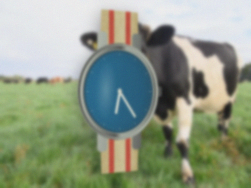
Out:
6 h 24 min
